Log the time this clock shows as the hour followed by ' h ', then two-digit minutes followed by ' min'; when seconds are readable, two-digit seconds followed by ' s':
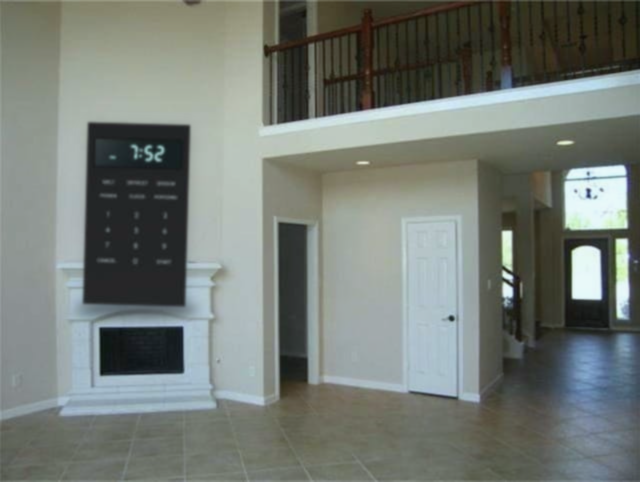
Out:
7 h 52 min
